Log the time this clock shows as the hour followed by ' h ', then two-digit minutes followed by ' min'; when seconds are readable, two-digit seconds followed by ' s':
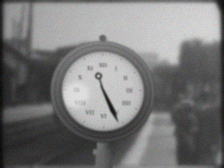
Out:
11 h 26 min
